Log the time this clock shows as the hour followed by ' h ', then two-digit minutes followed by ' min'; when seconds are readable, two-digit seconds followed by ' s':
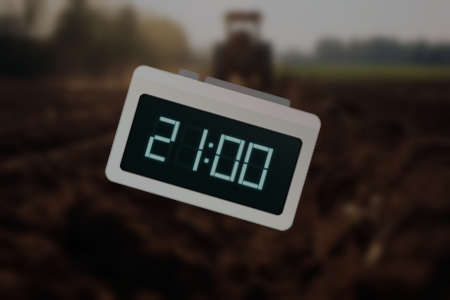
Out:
21 h 00 min
